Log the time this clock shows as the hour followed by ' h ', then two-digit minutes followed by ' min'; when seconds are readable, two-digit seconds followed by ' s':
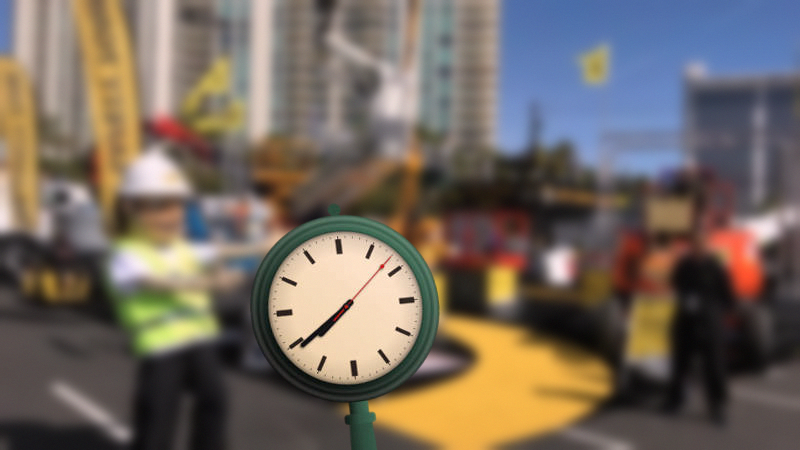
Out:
7 h 39 min 08 s
